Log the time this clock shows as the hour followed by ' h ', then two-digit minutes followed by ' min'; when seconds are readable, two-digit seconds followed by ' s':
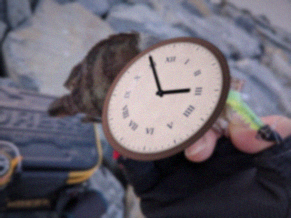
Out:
2 h 55 min
